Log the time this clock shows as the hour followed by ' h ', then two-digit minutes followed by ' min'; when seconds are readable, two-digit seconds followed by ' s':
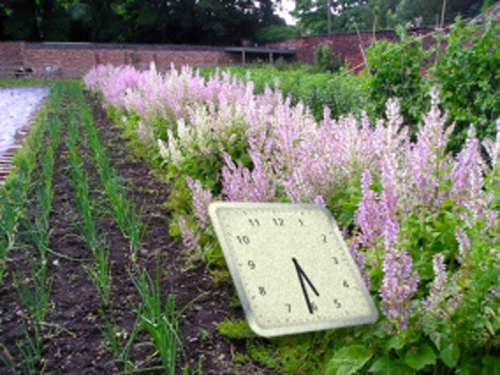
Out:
5 h 31 min
